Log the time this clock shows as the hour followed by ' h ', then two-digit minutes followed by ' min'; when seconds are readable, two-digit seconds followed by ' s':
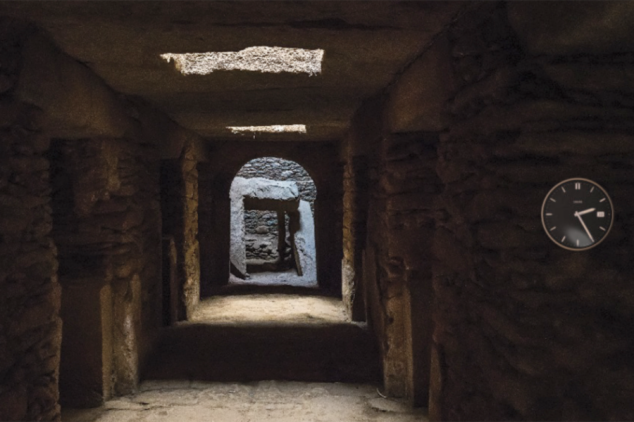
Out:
2 h 25 min
